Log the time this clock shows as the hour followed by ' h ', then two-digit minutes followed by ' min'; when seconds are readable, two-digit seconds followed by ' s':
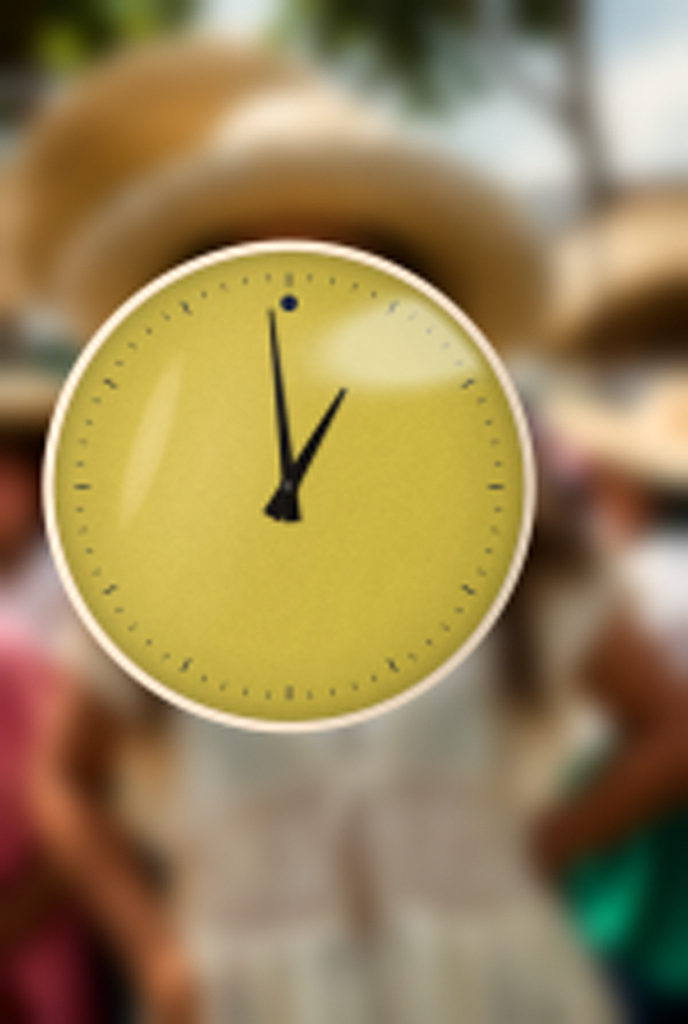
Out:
12 h 59 min
